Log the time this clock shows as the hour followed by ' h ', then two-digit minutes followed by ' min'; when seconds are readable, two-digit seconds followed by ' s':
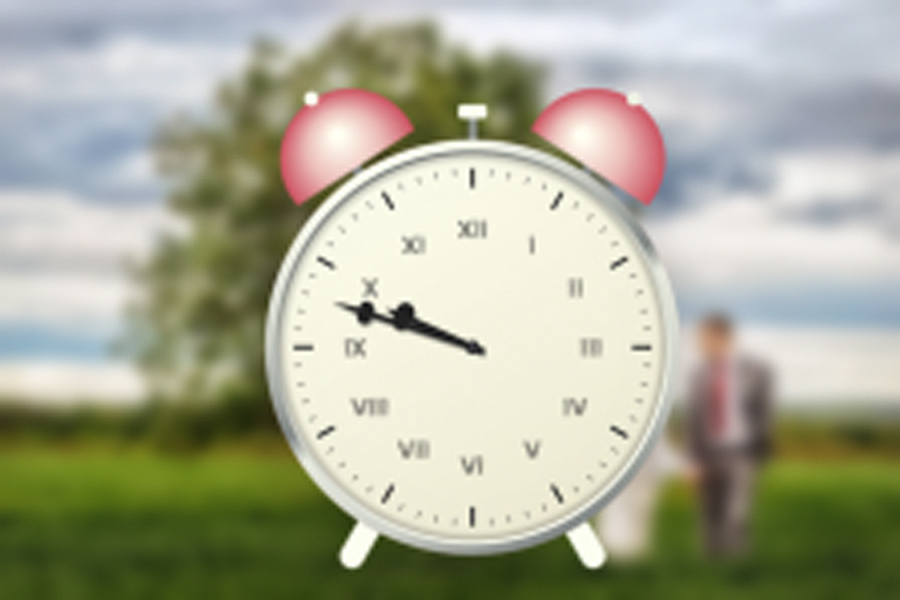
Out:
9 h 48 min
